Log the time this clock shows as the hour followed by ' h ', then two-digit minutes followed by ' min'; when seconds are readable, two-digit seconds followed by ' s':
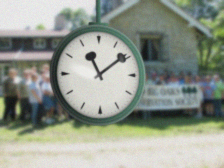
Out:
11 h 09 min
